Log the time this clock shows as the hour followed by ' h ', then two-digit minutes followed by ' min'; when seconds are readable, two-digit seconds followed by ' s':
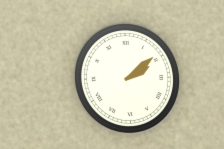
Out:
2 h 09 min
